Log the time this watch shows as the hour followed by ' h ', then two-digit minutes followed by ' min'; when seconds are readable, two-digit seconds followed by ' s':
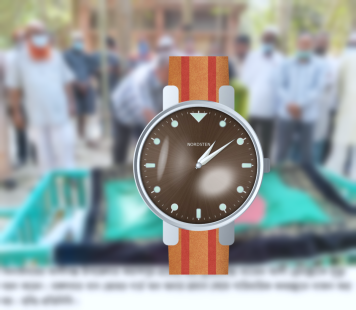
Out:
1 h 09 min
